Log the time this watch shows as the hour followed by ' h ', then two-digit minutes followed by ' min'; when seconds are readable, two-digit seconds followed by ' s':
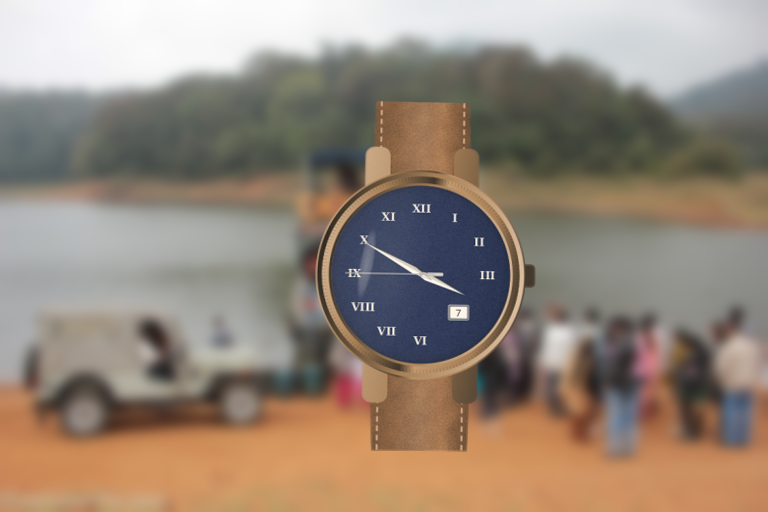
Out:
3 h 49 min 45 s
